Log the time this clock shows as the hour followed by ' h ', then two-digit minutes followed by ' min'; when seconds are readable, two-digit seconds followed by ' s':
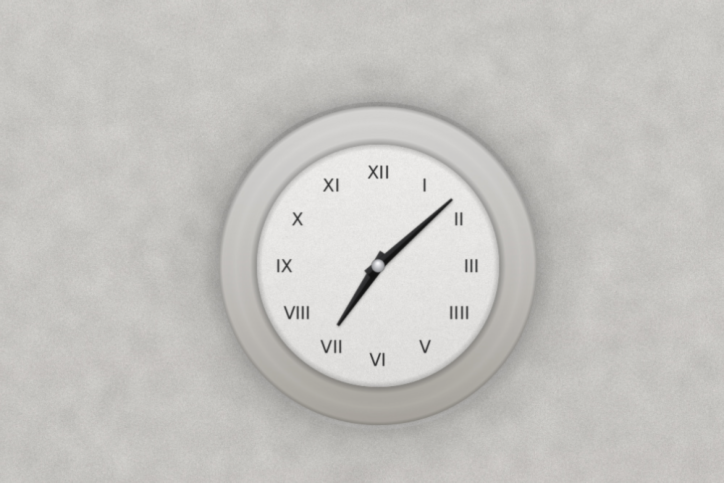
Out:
7 h 08 min
